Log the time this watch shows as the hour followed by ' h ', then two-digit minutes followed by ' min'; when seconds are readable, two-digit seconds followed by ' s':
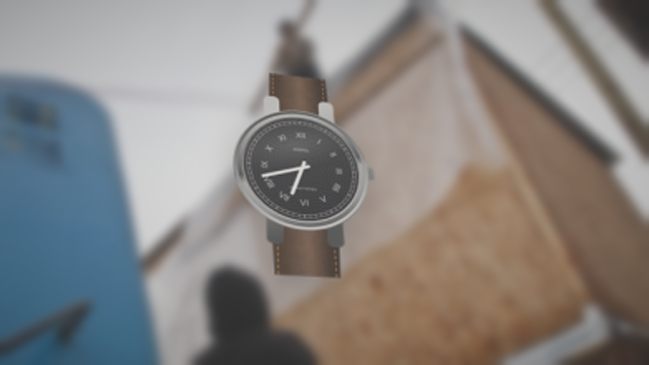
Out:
6 h 42 min
